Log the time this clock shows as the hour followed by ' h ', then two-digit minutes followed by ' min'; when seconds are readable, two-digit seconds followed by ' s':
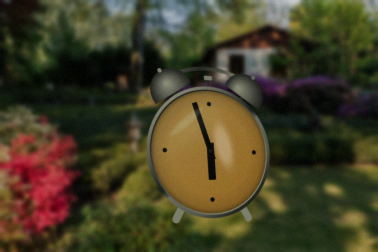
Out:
5 h 57 min
